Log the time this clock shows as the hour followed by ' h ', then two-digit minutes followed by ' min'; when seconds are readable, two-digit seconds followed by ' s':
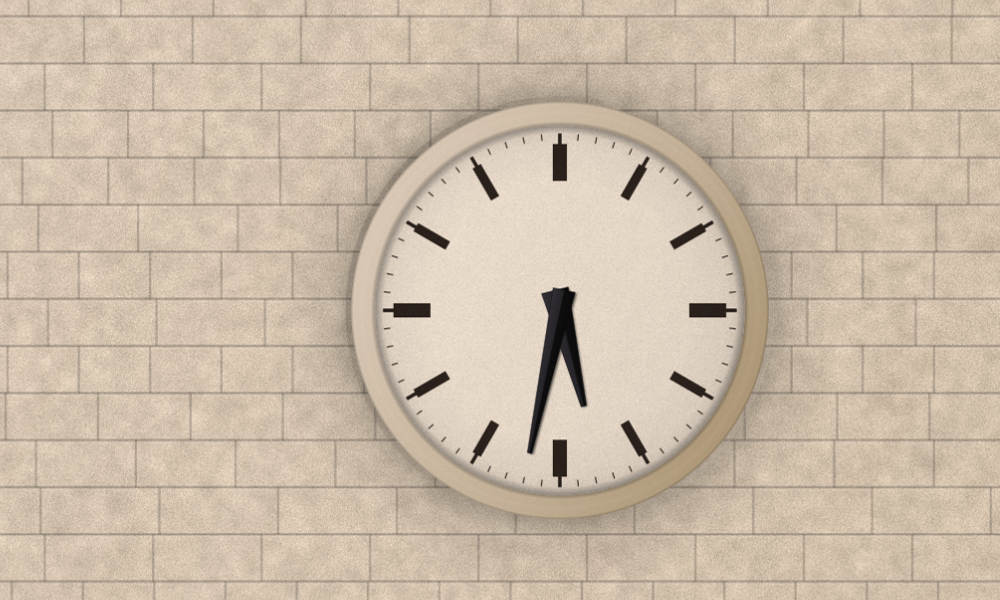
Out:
5 h 32 min
